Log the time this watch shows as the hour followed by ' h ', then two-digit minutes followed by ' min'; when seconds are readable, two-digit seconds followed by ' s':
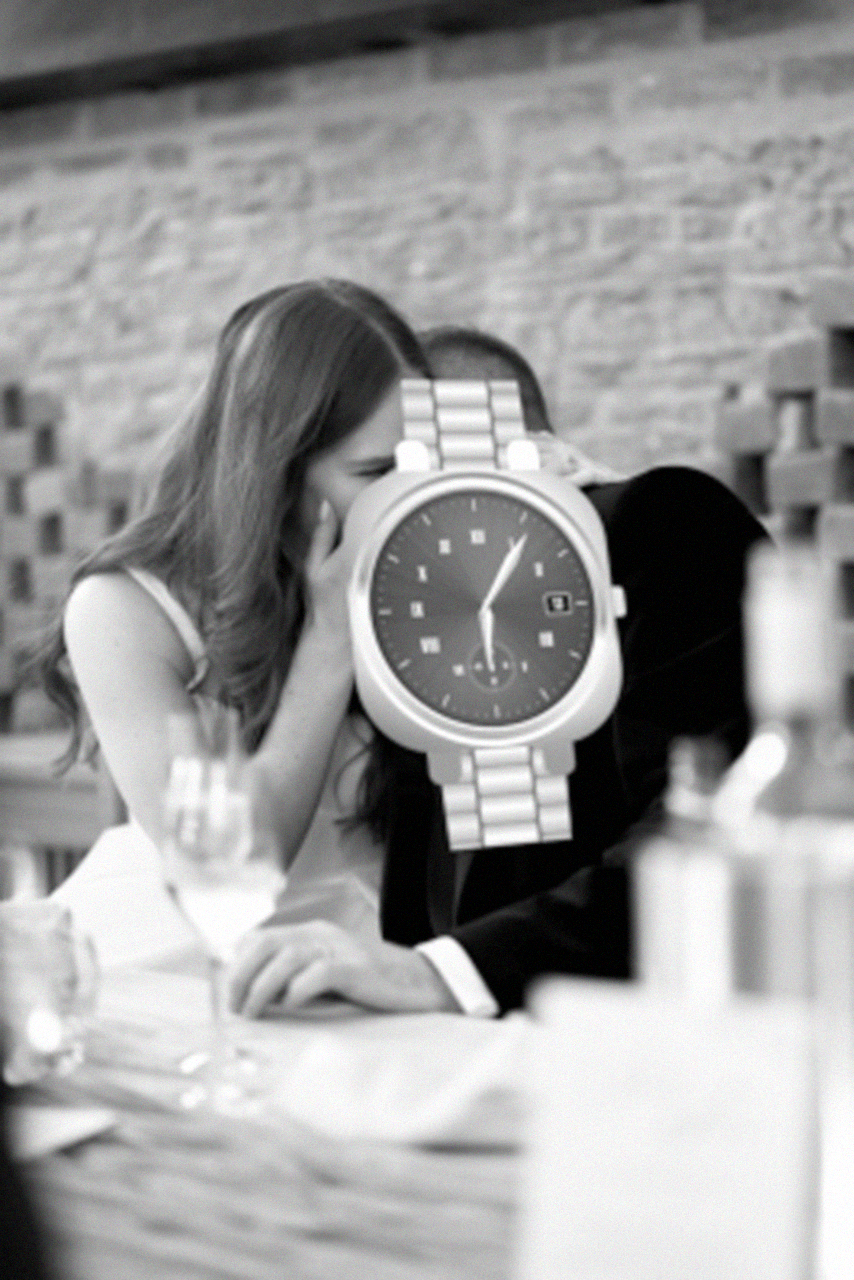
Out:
6 h 06 min
